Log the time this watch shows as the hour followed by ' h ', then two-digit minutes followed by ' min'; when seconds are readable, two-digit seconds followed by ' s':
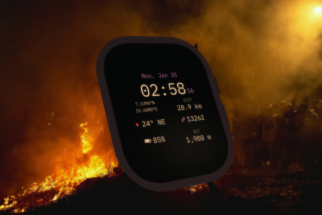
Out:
2 h 58 min
